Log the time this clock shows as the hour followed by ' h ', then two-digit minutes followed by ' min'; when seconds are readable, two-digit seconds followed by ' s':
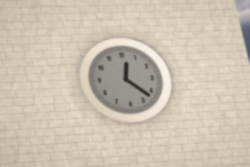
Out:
12 h 22 min
